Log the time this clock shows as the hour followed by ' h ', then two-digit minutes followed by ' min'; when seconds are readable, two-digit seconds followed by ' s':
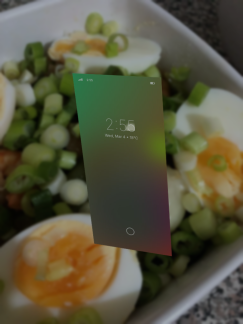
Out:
2 h 55 min
